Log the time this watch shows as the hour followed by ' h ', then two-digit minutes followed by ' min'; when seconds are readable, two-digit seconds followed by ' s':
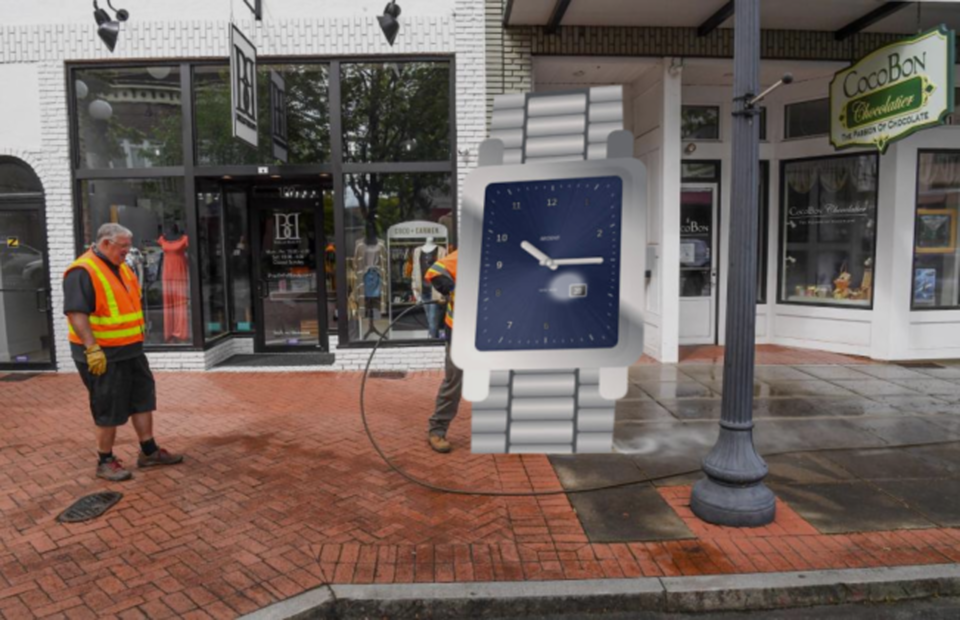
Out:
10 h 15 min
